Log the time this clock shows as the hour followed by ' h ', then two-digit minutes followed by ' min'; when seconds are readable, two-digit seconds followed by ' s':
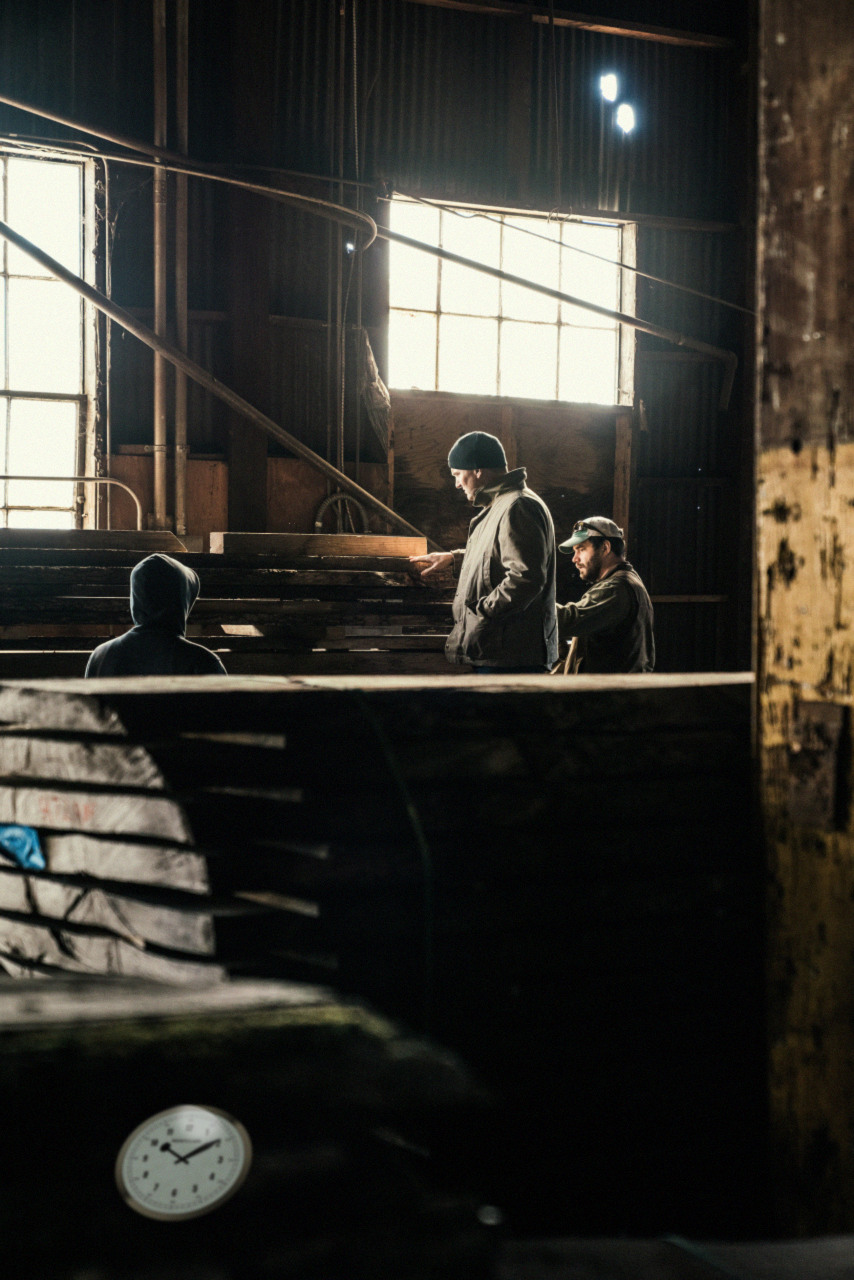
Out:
10 h 09 min
